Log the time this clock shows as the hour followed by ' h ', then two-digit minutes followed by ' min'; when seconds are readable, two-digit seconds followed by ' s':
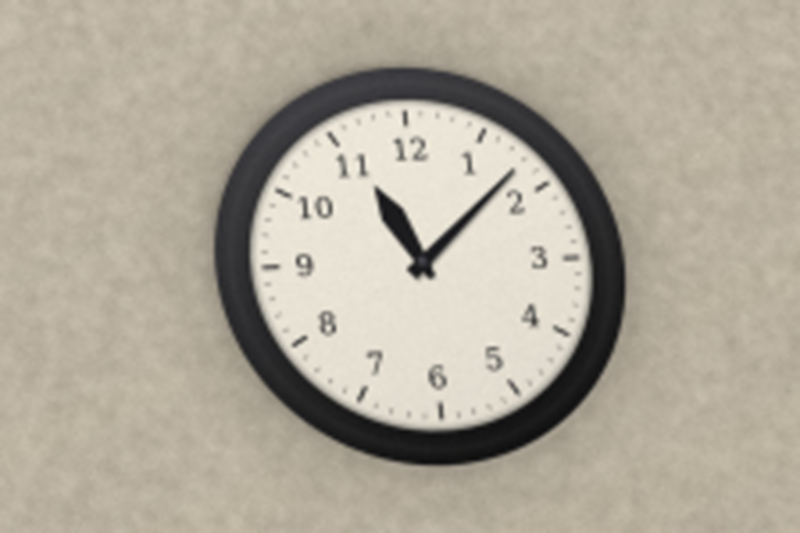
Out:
11 h 08 min
